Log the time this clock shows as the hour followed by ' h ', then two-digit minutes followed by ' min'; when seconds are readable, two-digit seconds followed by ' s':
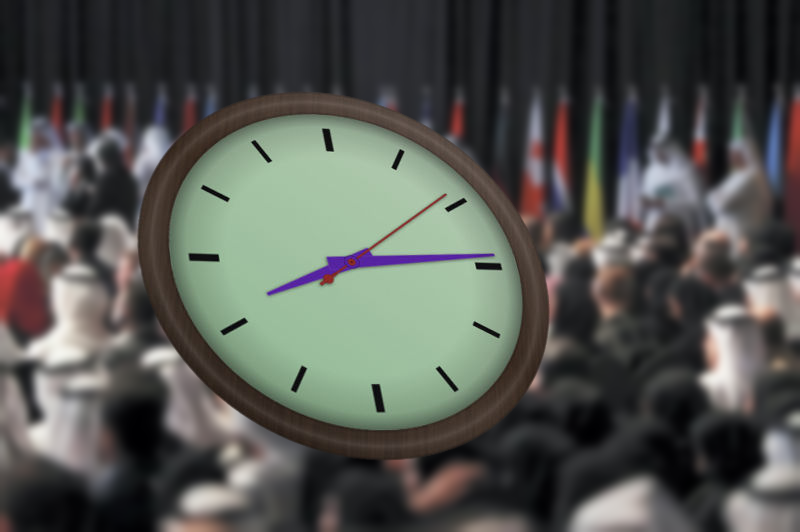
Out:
8 h 14 min 09 s
